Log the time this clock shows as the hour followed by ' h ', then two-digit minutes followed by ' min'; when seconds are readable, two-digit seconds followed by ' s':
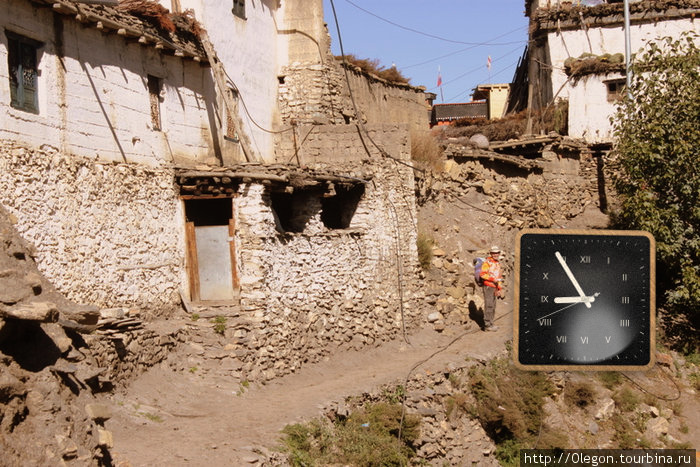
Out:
8 h 54 min 41 s
